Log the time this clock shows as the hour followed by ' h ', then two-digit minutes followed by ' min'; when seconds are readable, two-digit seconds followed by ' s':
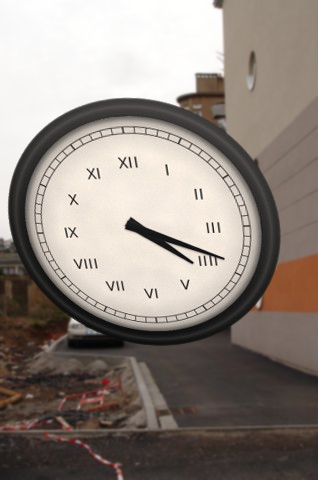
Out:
4 h 19 min
